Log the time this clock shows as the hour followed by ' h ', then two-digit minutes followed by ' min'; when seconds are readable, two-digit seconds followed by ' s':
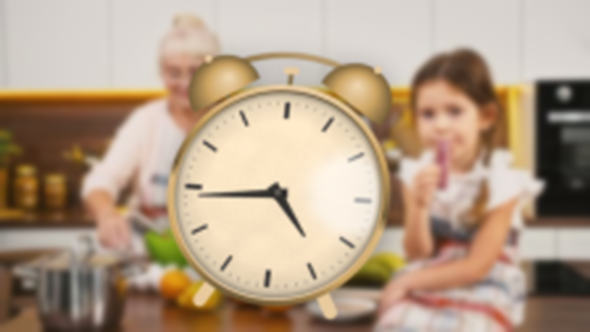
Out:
4 h 44 min
